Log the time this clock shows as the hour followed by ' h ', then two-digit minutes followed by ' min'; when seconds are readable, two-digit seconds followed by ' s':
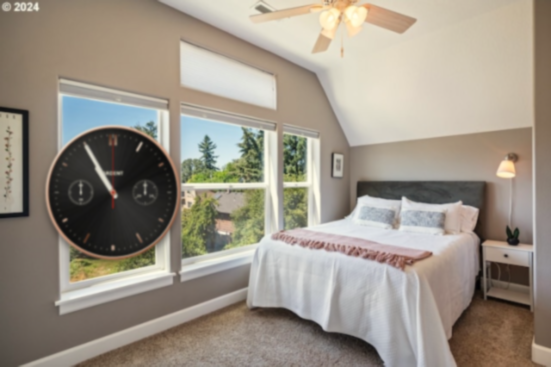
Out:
10 h 55 min
